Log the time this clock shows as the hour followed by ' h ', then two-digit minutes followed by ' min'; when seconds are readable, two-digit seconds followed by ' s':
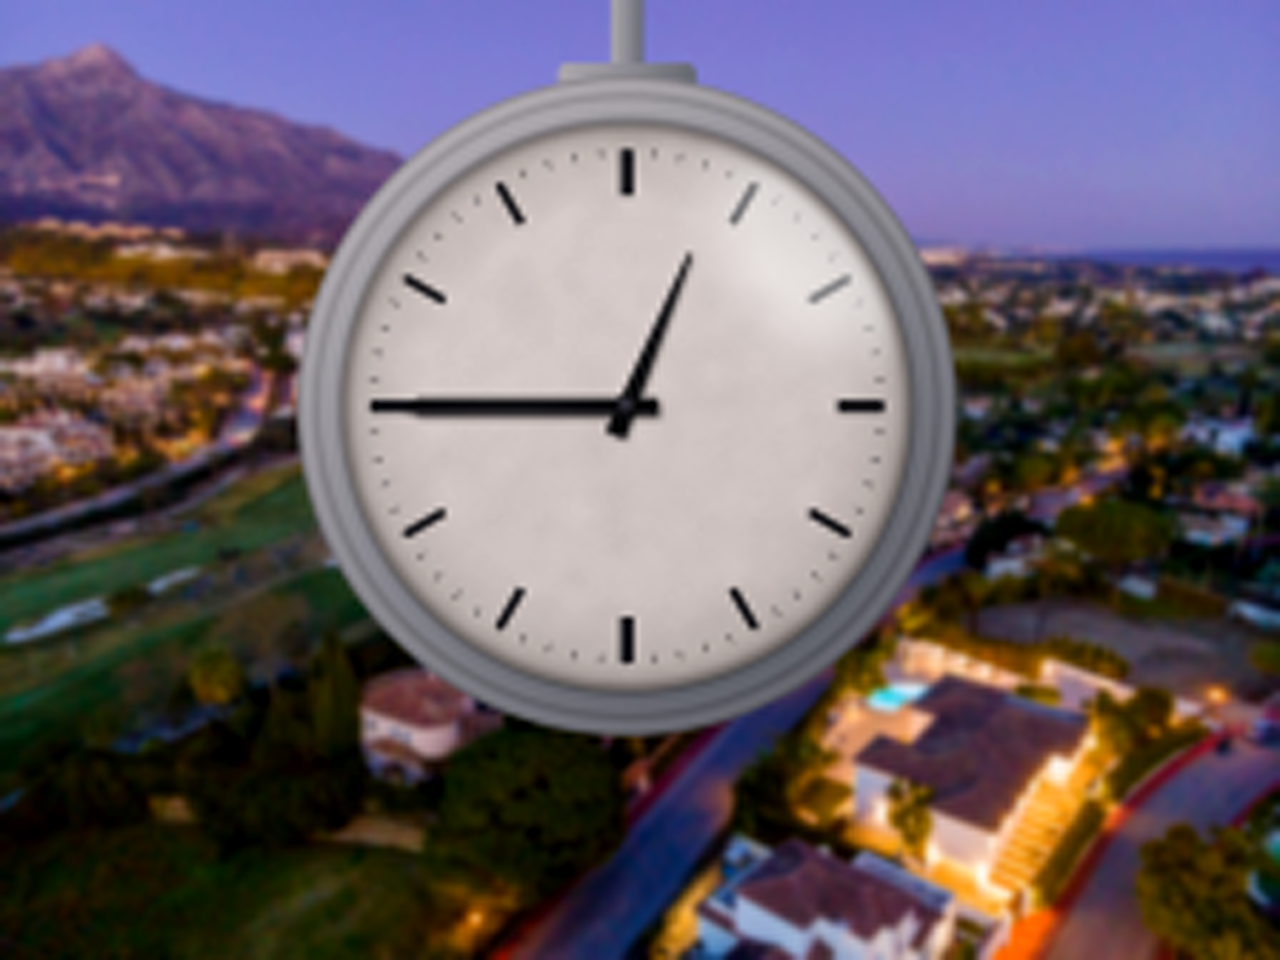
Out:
12 h 45 min
